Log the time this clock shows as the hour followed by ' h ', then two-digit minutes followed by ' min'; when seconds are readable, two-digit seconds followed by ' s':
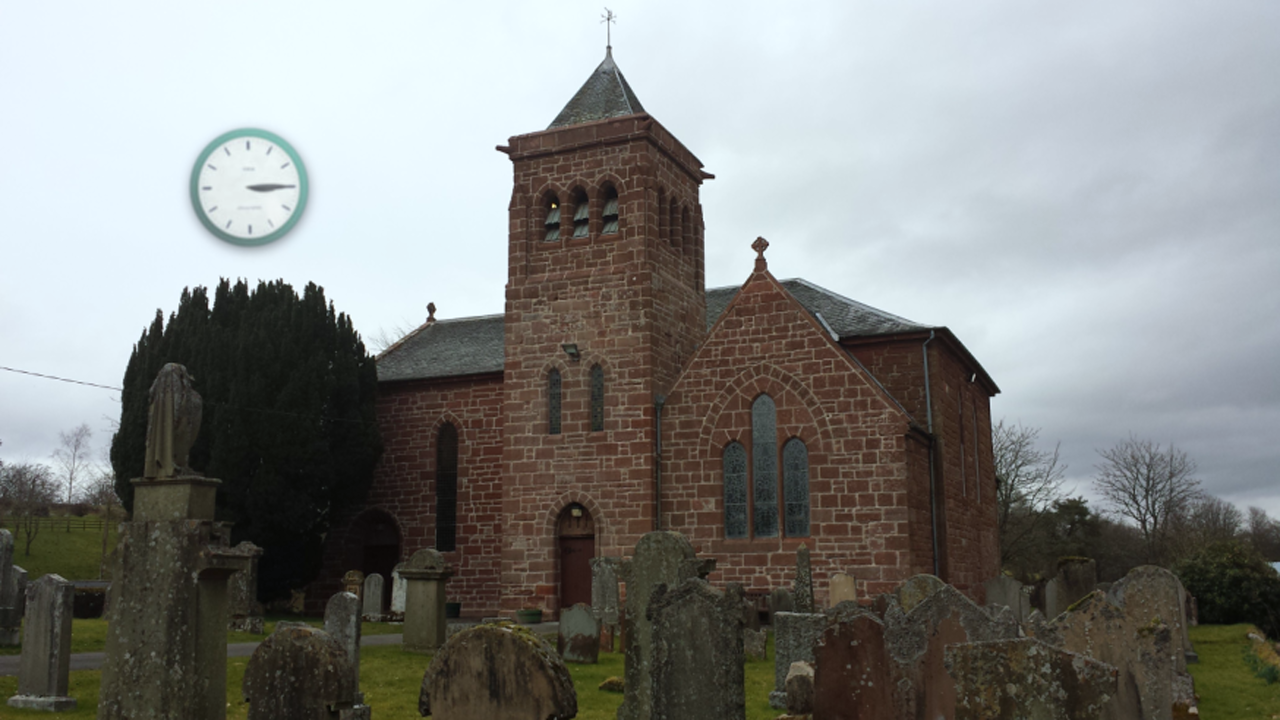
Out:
3 h 15 min
